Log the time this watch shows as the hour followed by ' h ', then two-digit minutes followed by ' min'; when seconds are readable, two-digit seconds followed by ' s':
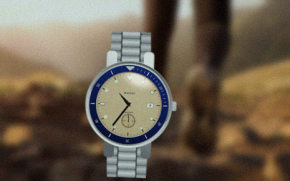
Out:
10 h 36 min
